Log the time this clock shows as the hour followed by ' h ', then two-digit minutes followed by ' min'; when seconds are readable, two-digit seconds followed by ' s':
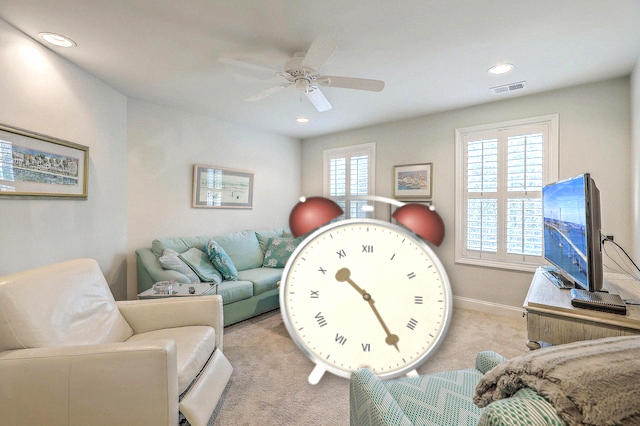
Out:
10 h 25 min
